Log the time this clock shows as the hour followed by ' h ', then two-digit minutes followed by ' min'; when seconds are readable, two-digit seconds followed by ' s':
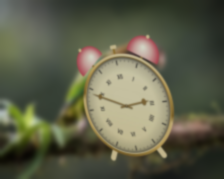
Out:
2 h 49 min
